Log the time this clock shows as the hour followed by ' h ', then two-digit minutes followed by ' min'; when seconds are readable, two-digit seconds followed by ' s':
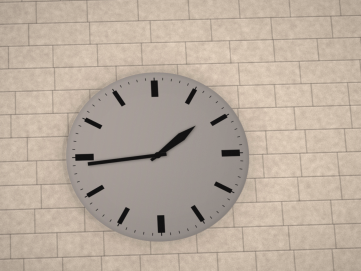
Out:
1 h 44 min
